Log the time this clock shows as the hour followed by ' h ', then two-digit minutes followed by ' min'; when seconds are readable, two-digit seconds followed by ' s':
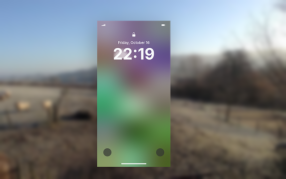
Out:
22 h 19 min
